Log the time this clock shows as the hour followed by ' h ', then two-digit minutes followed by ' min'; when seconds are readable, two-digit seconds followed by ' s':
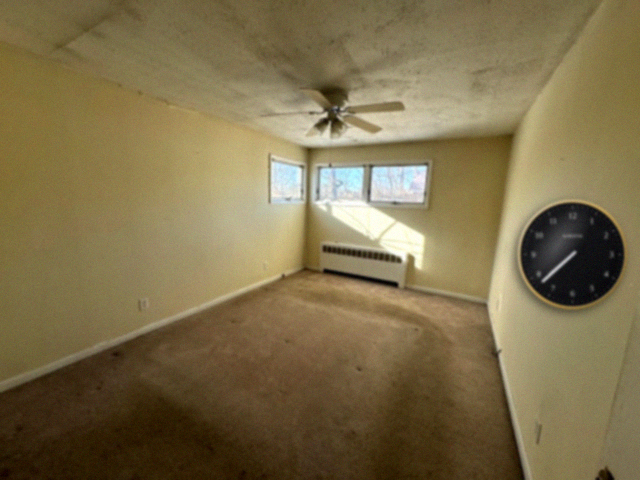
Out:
7 h 38 min
